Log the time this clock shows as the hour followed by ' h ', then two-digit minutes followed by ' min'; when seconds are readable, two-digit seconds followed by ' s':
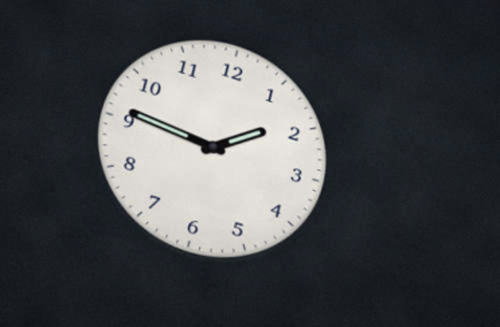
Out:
1 h 46 min
